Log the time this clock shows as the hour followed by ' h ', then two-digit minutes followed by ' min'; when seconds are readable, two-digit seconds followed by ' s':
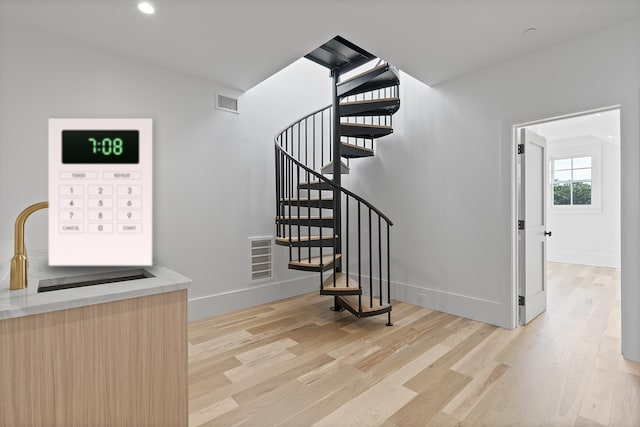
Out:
7 h 08 min
